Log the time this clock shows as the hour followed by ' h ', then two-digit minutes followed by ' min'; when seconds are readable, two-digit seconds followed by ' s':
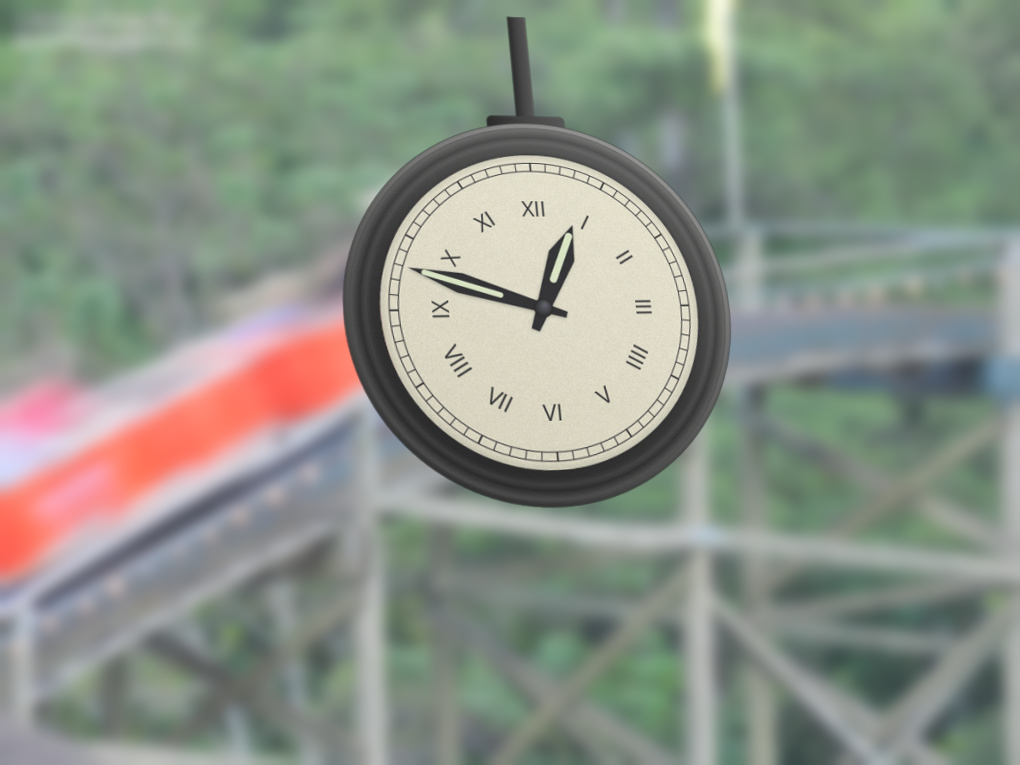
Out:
12 h 48 min
